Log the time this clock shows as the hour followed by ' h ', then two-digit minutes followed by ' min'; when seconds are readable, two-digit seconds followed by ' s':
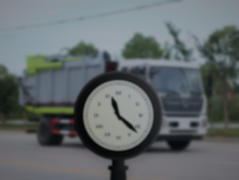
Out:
11 h 22 min
